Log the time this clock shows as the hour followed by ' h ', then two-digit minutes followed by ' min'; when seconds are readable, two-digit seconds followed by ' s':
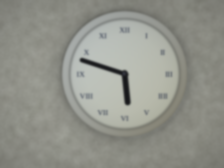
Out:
5 h 48 min
